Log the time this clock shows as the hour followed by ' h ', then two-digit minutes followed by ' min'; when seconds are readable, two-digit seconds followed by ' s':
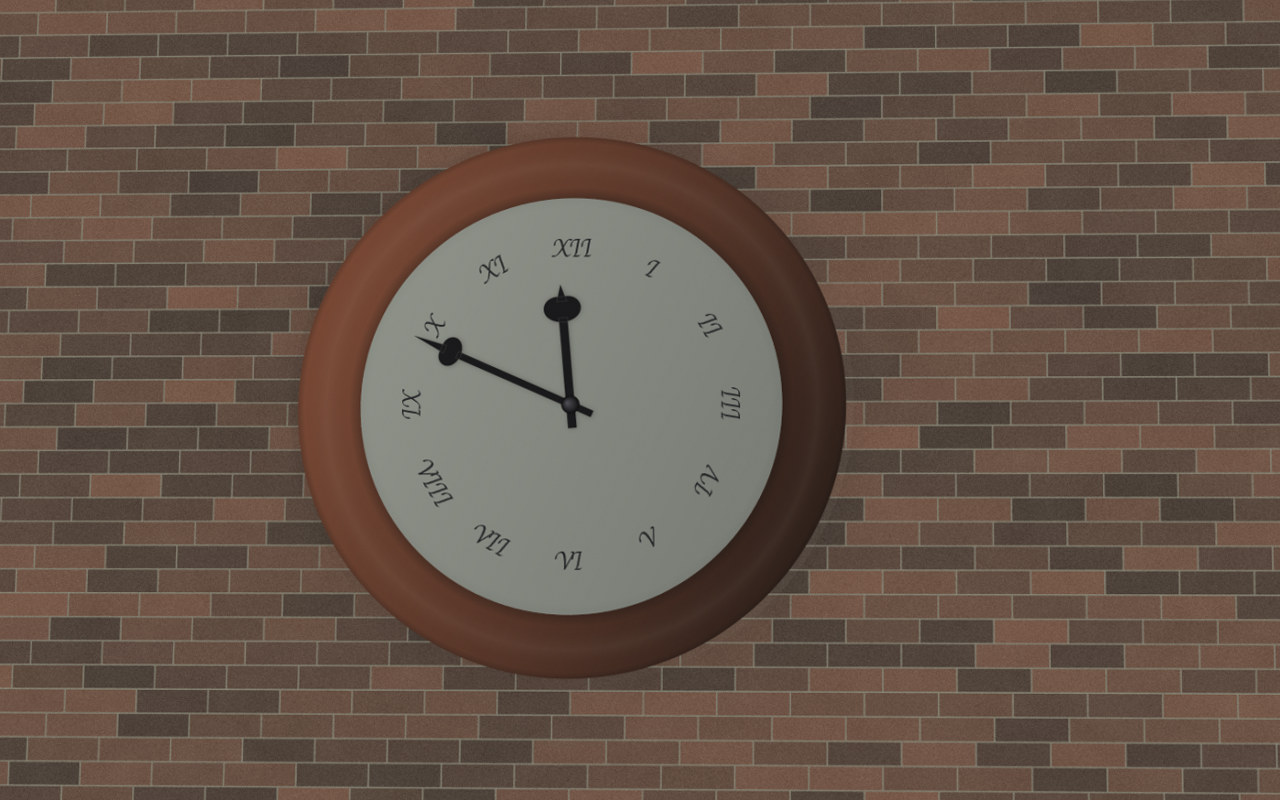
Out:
11 h 49 min
